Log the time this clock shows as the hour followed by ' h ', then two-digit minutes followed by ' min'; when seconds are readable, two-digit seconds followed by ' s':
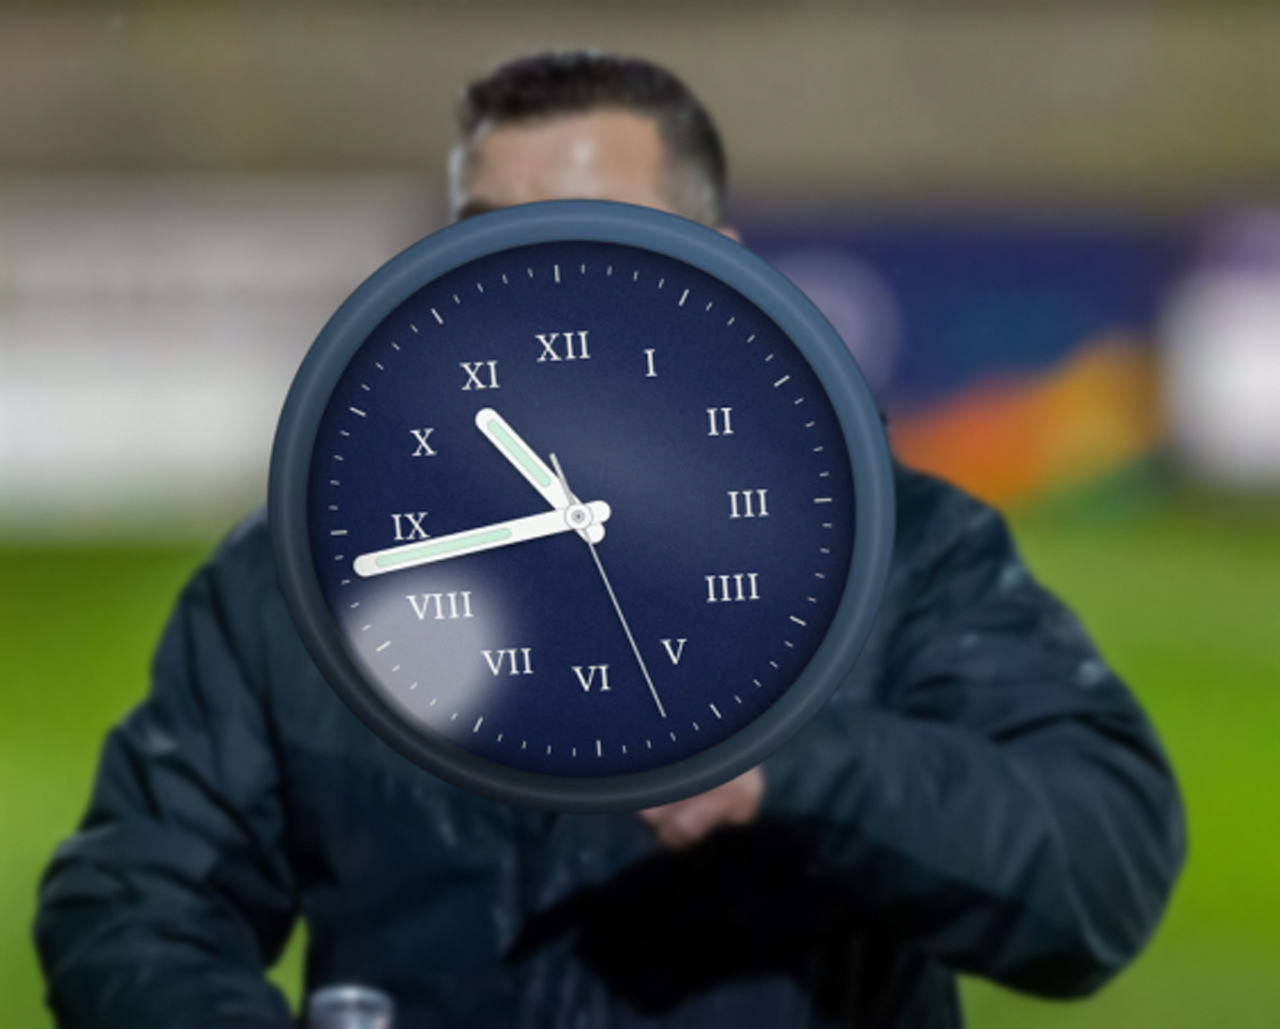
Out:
10 h 43 min 27 s
